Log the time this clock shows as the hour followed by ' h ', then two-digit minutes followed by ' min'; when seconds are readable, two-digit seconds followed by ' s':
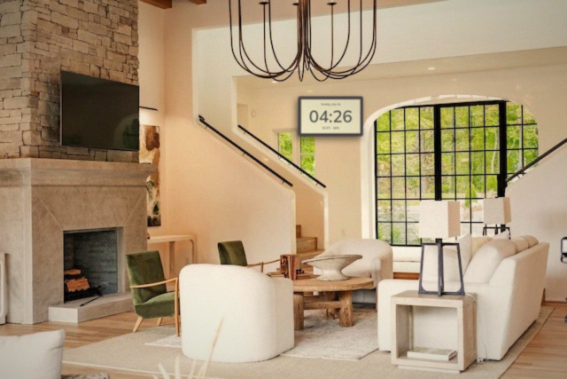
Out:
4 h 26 min
